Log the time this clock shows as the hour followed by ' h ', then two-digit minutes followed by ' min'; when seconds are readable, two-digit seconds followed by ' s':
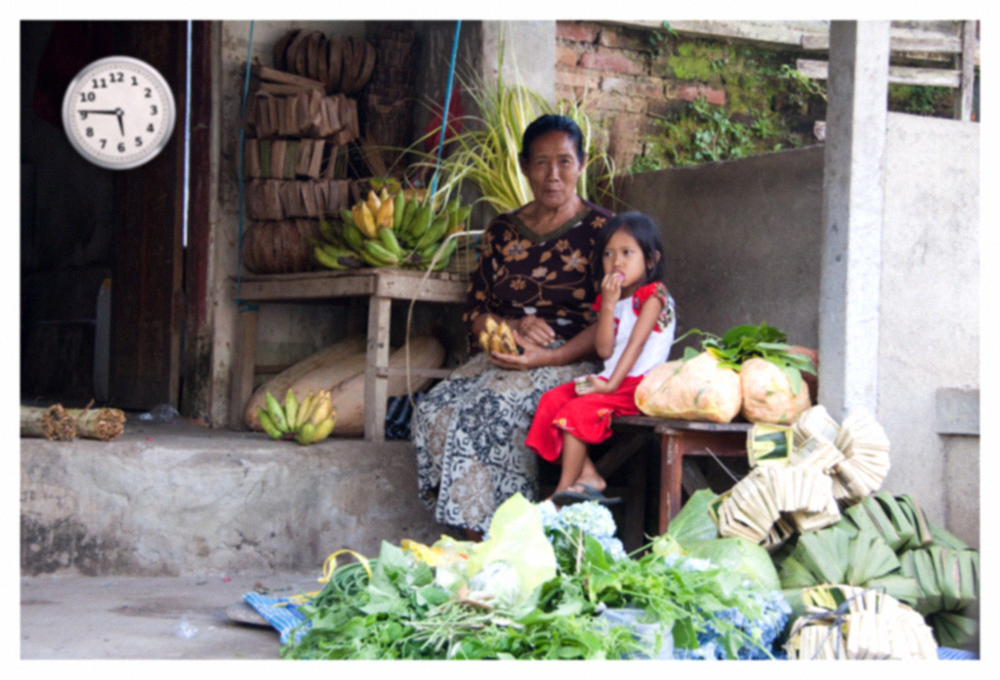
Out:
5 h 46 min
